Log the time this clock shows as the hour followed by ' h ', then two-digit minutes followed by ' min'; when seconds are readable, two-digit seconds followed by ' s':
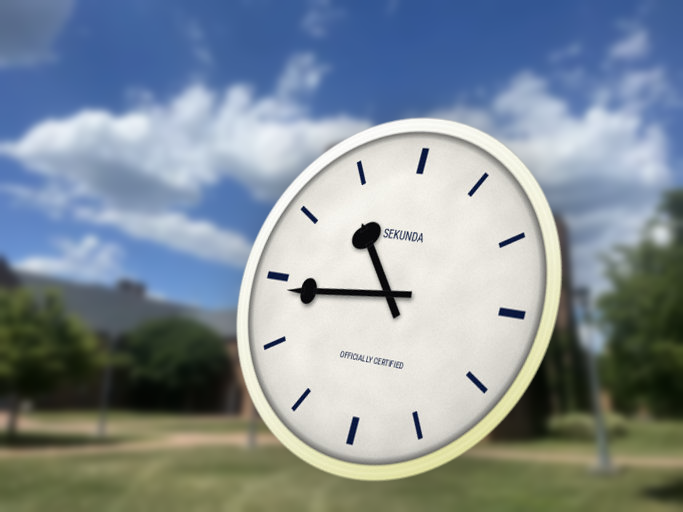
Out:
10 h 44 min
